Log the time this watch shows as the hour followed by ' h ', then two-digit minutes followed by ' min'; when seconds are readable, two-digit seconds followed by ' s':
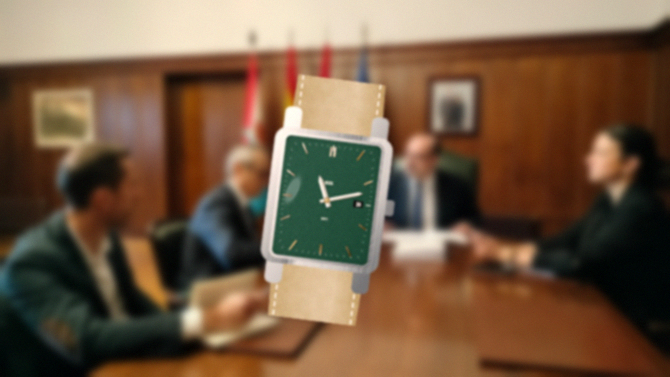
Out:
11 h 12 min
